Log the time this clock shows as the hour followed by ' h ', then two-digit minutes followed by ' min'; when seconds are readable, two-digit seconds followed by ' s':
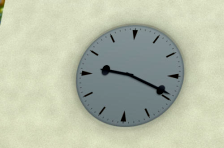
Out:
9 h 19 min
